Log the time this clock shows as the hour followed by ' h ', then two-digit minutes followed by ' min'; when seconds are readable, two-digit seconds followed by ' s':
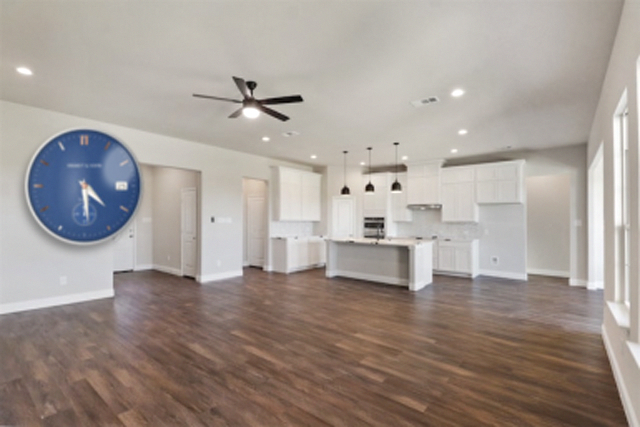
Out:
4 h 29 min
